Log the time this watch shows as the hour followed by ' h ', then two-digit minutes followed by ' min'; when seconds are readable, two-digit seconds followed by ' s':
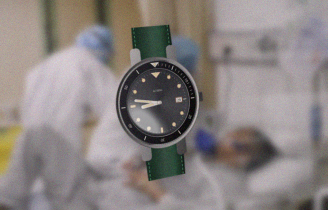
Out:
8 h 47 min
